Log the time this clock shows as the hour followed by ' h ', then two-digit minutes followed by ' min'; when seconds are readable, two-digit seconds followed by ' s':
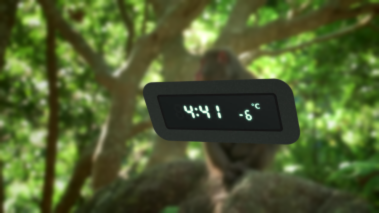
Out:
4 h 41 min
